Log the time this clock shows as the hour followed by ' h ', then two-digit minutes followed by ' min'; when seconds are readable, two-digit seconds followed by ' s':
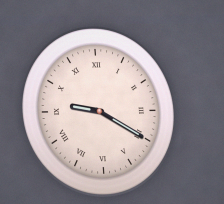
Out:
9 h 20 min
